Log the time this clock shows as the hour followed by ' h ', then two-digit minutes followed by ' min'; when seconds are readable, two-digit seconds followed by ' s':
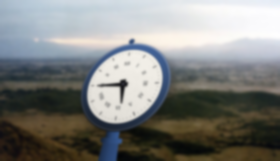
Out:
5 h 45 min
